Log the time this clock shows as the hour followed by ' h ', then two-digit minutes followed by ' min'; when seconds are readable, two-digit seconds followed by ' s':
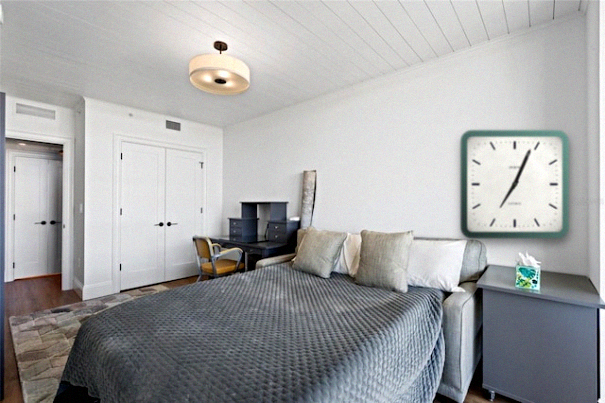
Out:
7 h 04 min
